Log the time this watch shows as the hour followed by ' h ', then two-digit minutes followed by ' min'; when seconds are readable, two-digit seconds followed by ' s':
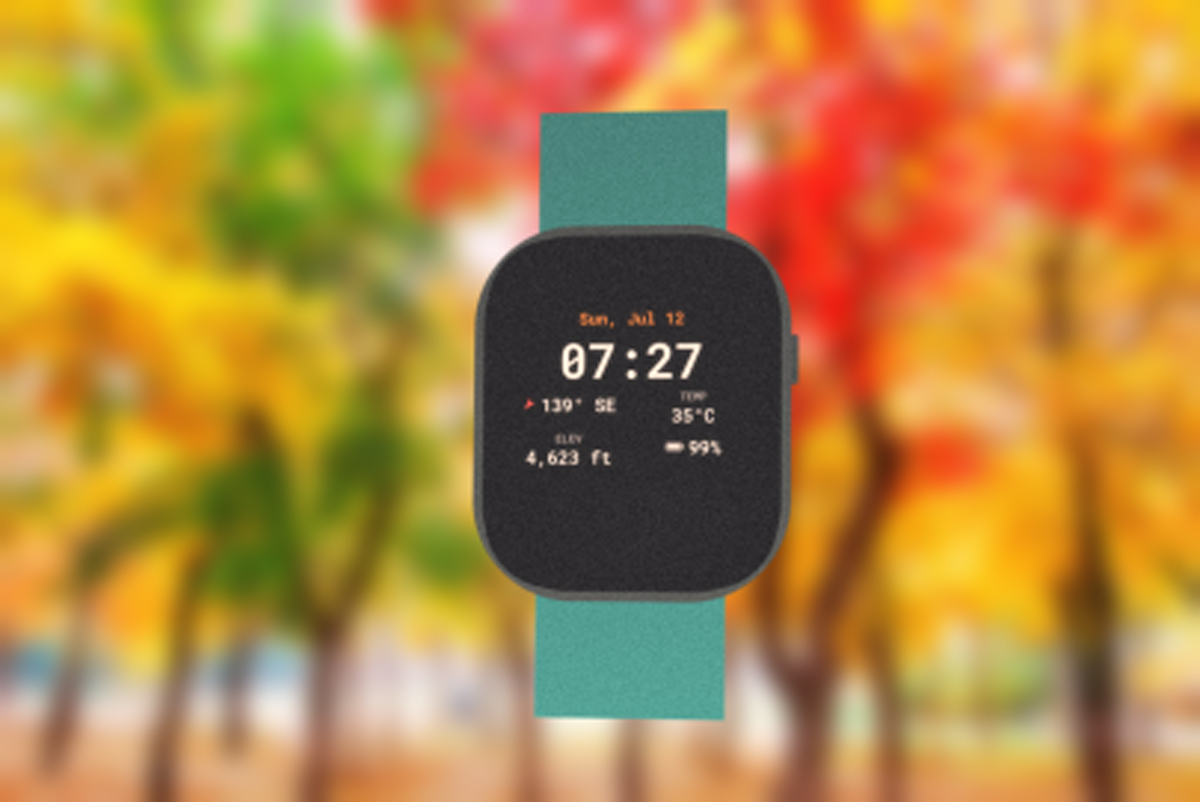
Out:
7 h 27 min
